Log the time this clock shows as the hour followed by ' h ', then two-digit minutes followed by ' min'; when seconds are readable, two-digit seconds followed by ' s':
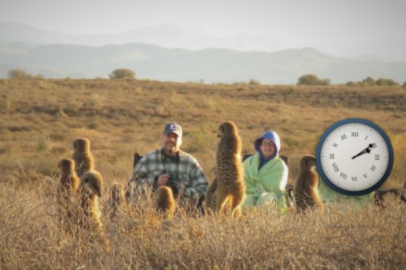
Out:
2 h 09 min
